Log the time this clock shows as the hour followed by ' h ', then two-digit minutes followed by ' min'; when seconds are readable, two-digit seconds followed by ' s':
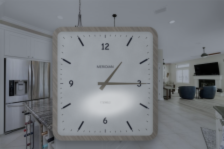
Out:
1 h 15 min
